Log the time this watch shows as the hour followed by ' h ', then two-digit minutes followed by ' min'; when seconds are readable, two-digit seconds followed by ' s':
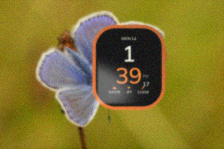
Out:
1 h 39 min
